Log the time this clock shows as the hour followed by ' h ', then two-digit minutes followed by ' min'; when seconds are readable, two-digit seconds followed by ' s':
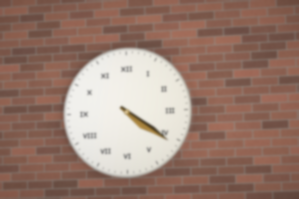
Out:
4 h 21 min
